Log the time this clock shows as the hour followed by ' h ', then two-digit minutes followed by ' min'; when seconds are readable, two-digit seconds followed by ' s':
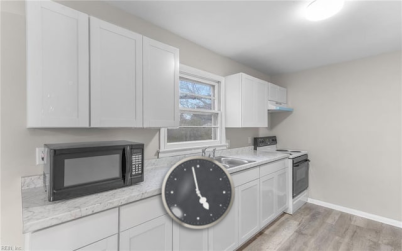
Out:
4 h 58 min
